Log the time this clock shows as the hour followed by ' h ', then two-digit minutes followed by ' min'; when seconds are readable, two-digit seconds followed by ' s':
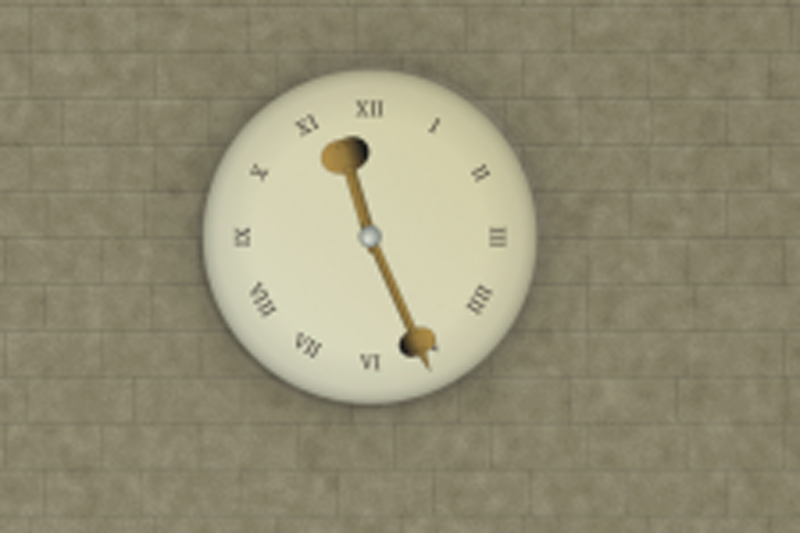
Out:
11 h 26 min
